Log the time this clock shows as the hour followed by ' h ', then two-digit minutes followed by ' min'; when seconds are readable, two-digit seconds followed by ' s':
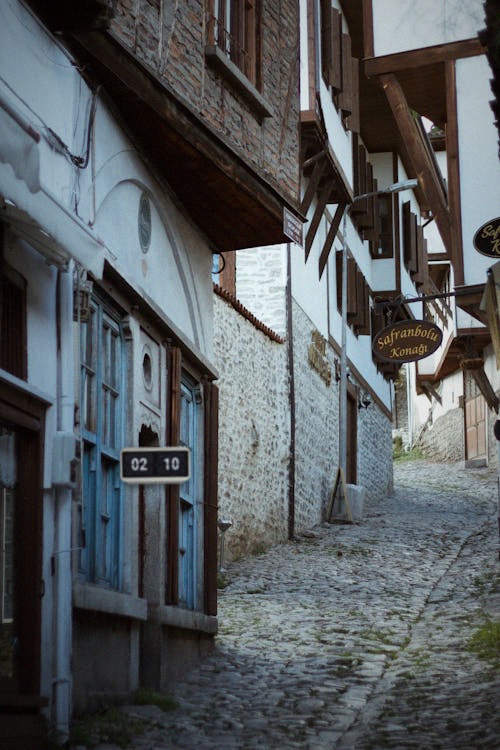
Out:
2 h 10 min
